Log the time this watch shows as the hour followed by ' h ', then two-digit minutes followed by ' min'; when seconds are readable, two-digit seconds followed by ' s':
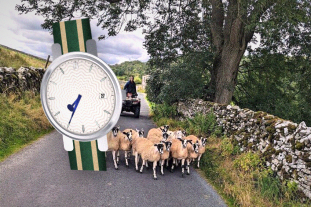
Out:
7 h 35 min
